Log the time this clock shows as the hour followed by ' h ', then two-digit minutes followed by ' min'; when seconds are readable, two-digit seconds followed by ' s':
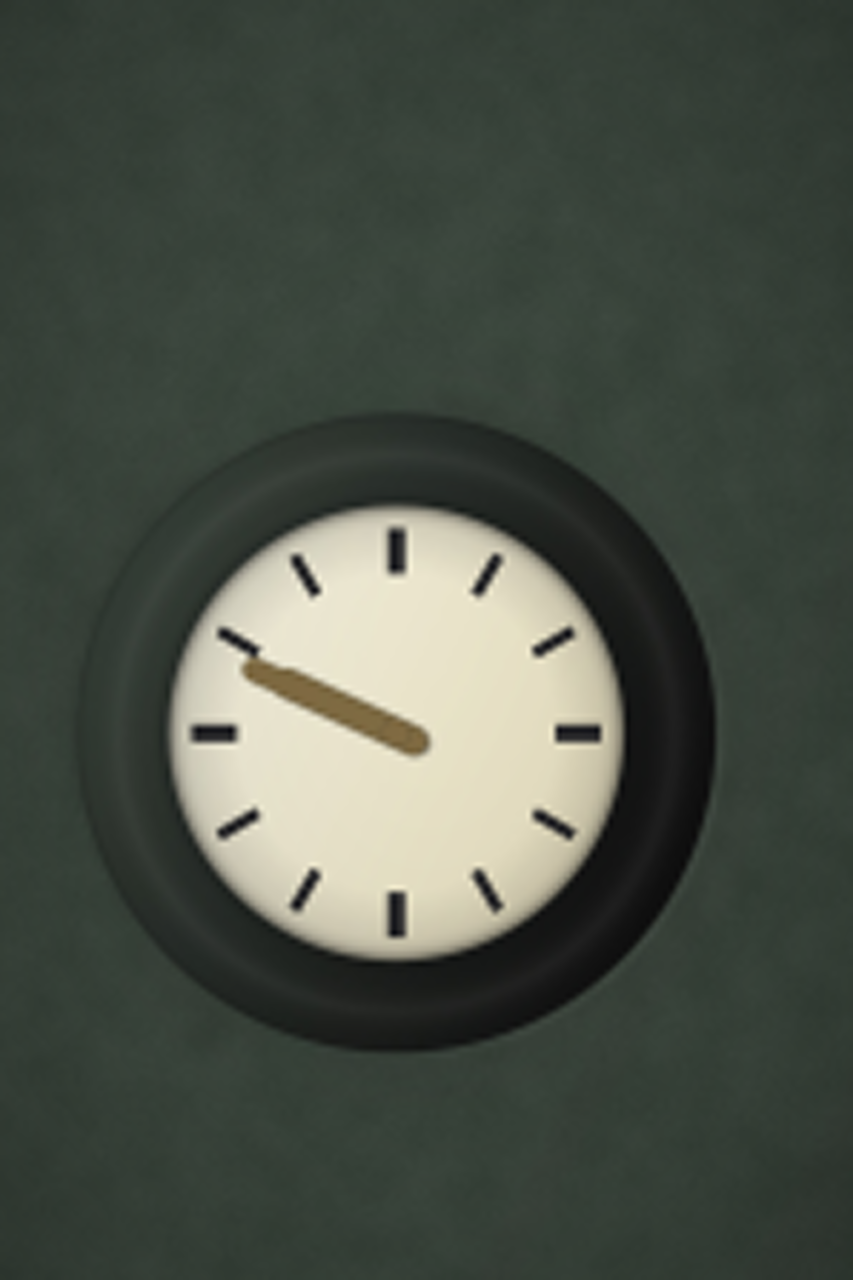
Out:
9 h 49 min
